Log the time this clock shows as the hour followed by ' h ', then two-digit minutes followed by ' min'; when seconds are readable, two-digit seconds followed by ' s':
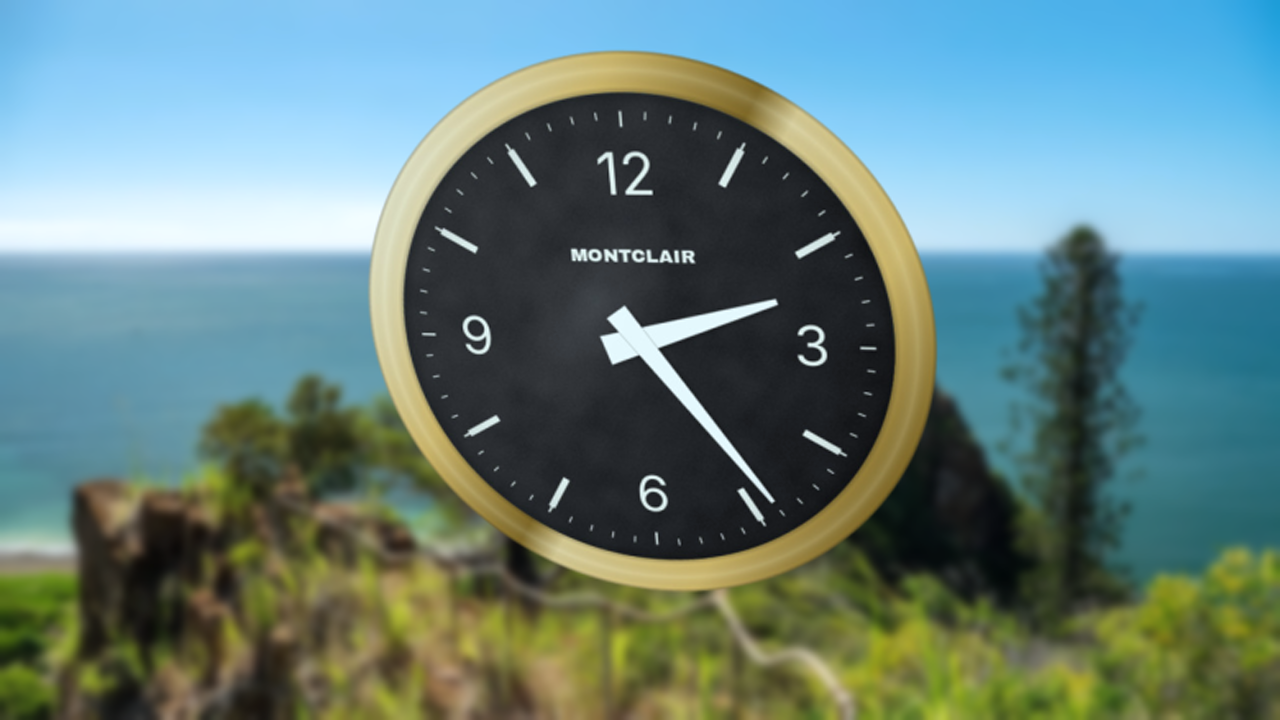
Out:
2 h 24 min
